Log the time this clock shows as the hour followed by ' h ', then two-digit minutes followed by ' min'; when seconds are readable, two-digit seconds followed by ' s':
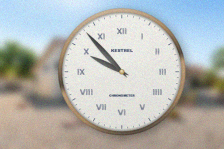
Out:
9 h 53 min
